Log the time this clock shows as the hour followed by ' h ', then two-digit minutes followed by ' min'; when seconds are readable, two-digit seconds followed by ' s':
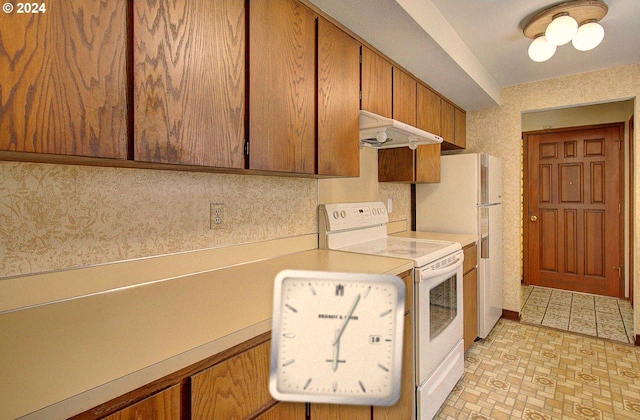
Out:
6 h 04 min
